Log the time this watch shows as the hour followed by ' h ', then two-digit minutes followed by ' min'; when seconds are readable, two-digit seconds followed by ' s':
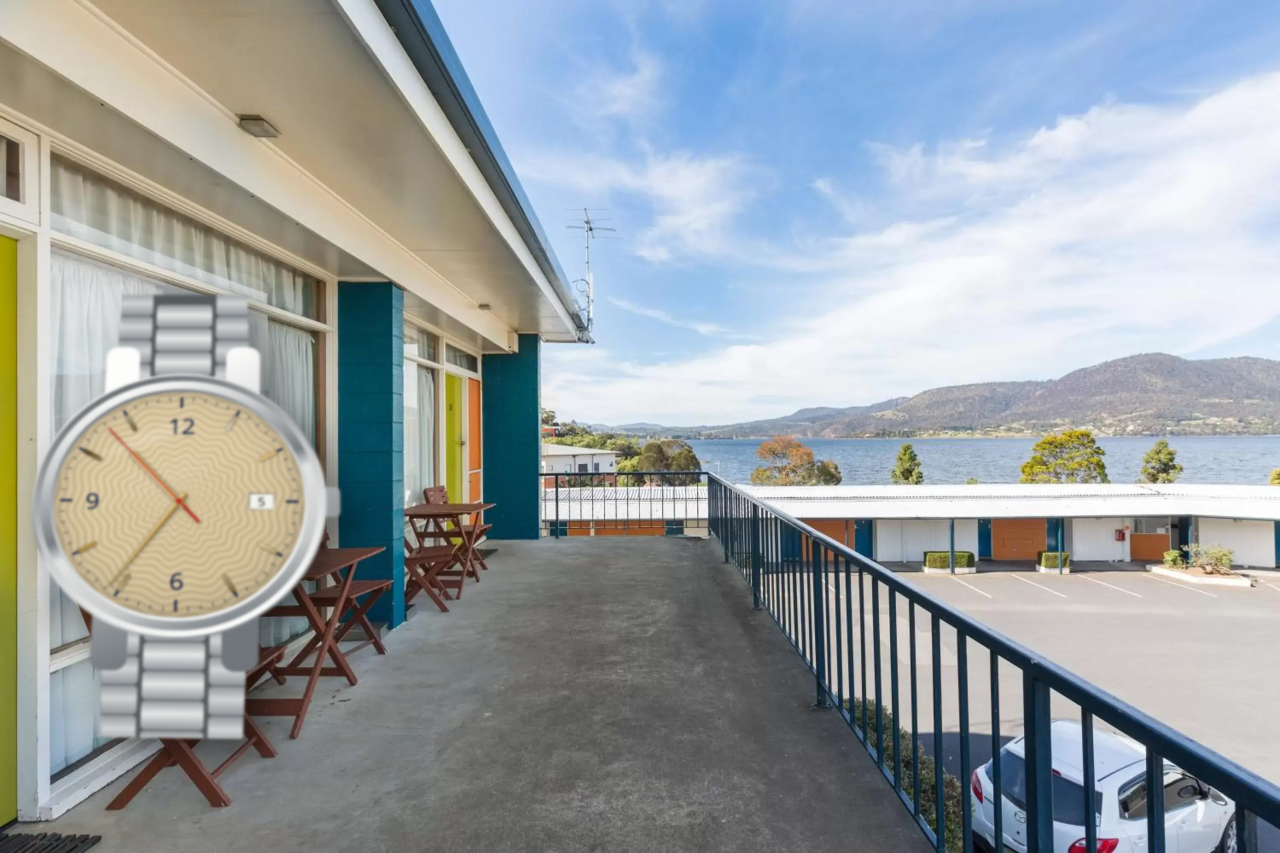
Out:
10 h 35 min 53 s
